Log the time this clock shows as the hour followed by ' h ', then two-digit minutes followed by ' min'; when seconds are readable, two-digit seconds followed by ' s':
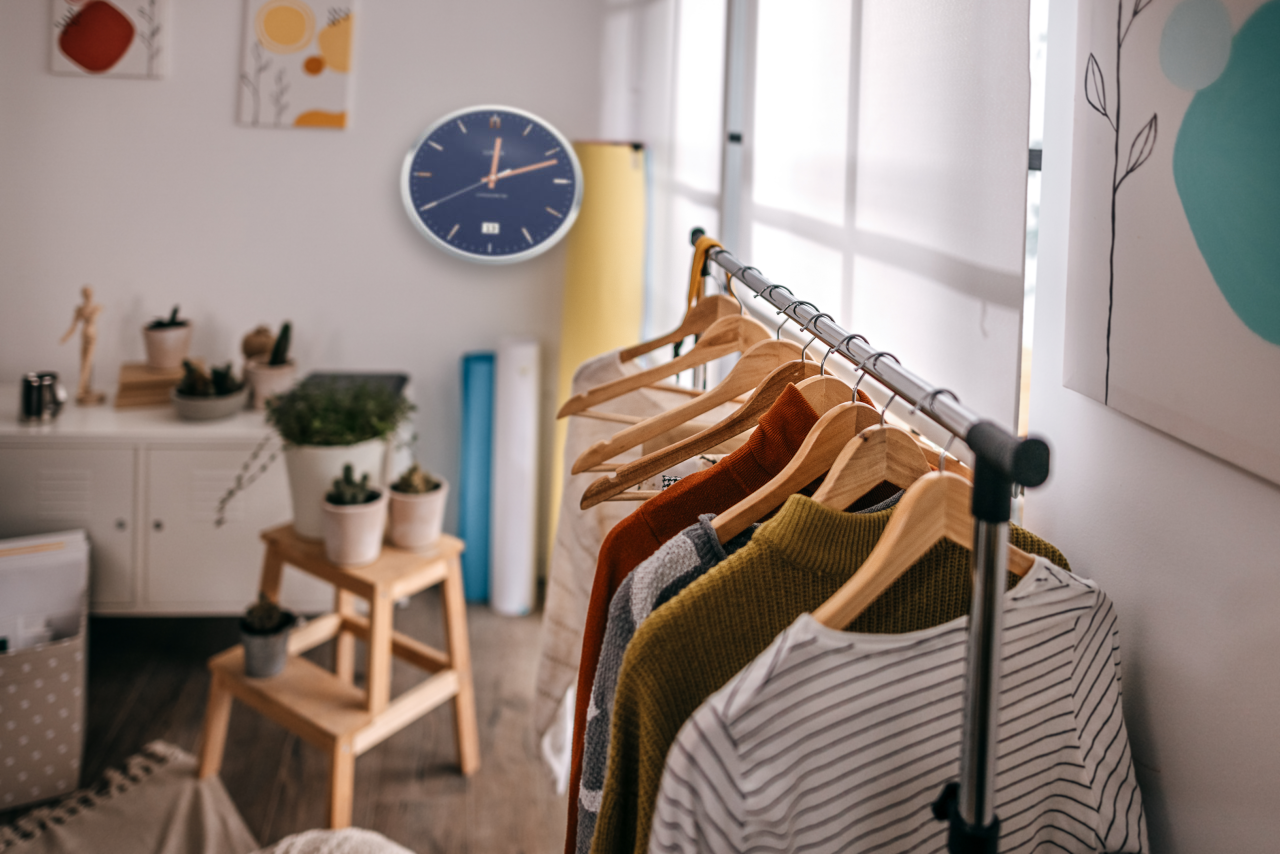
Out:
12 h 11 min 40 s
